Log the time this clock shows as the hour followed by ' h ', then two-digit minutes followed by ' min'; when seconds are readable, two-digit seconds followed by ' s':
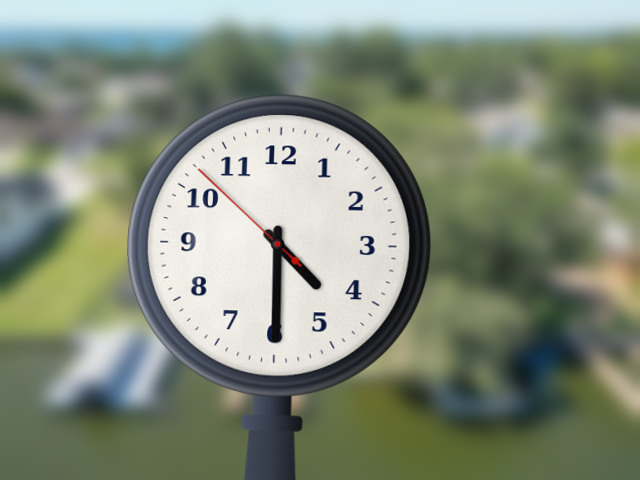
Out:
4 h 29 min 52 s
